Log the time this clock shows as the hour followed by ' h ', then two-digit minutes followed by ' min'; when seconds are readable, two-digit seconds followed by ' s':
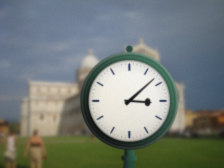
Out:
3 h 08 min
